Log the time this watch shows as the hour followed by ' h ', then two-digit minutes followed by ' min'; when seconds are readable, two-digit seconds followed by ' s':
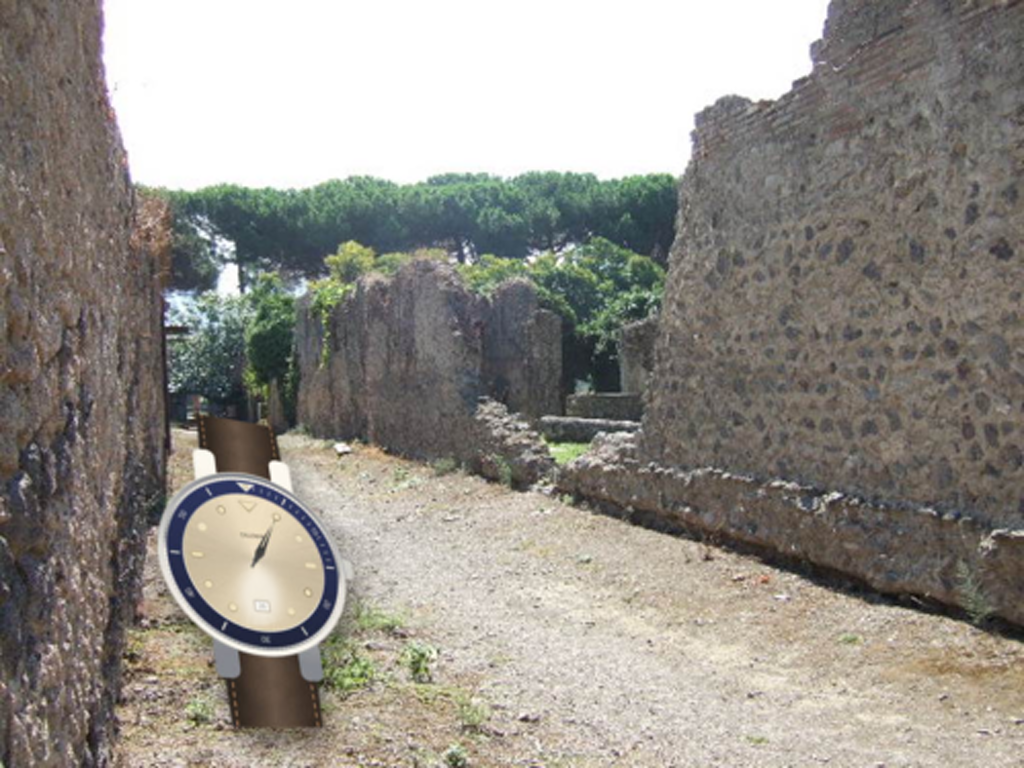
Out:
1 h 05 min
